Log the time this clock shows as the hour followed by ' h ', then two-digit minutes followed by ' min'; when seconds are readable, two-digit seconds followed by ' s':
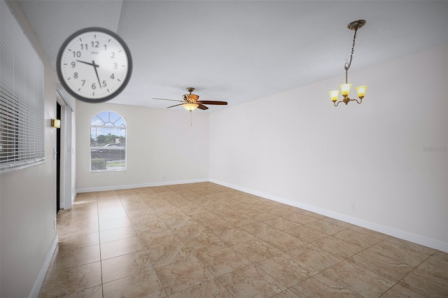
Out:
9 h 27 min
